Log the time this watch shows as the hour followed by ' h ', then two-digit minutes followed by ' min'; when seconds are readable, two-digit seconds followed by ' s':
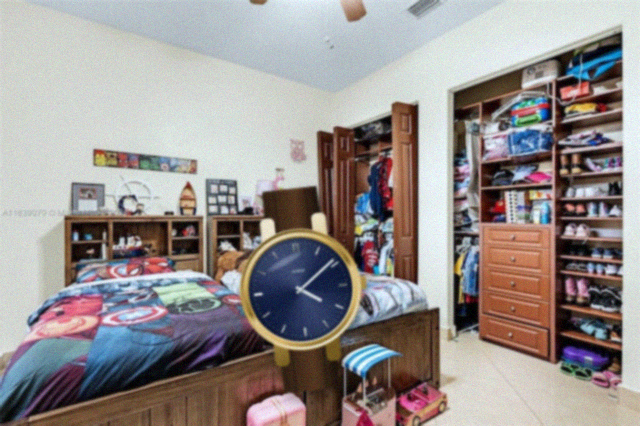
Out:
4 h 09 min
